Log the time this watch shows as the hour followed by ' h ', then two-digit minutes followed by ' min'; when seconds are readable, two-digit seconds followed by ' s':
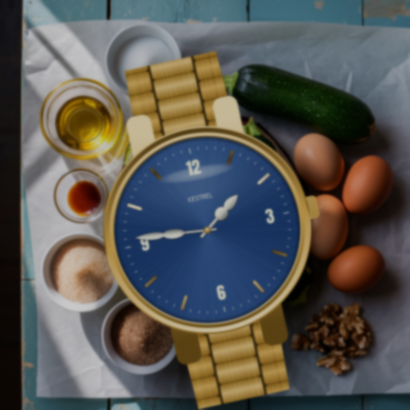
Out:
1 h 46 min
